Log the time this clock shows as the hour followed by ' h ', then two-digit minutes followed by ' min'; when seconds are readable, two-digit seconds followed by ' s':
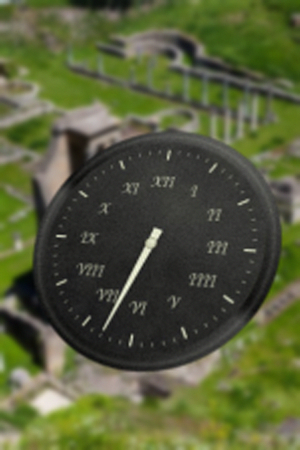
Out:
6 h 33 min
